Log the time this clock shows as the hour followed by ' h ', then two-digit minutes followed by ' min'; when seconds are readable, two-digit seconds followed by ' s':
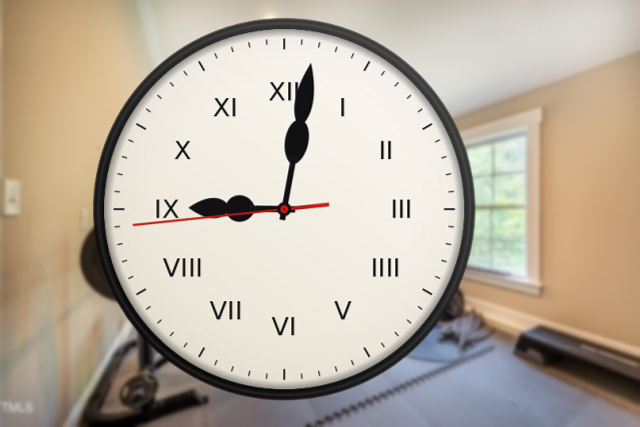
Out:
9 h 01 min 44 s
